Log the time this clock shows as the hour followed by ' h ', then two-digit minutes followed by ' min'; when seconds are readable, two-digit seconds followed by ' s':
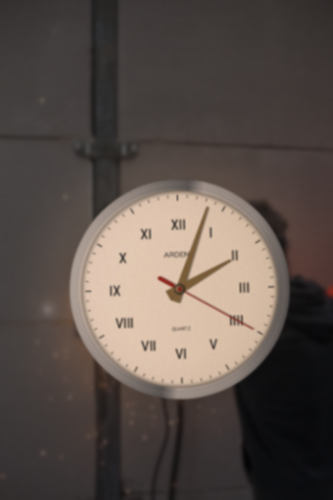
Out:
2 h 03 min 20 s
